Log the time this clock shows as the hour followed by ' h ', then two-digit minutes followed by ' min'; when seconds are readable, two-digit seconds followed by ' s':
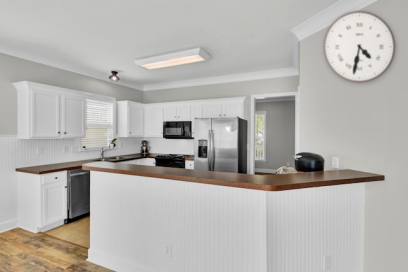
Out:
4 h 32 min
